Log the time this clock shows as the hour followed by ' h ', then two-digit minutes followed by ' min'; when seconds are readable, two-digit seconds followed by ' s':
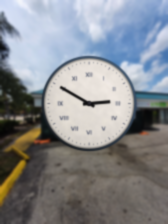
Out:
2 h 50 min
